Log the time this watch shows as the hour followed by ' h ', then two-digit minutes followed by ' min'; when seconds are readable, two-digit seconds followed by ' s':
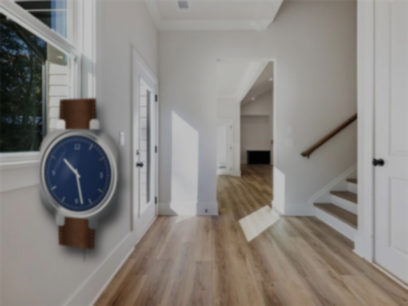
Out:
10 h 28 min
